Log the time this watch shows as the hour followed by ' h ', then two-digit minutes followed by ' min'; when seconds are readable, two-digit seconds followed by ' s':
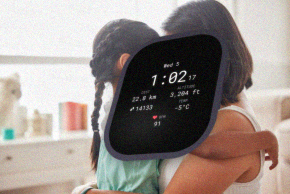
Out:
1 h 02 min
